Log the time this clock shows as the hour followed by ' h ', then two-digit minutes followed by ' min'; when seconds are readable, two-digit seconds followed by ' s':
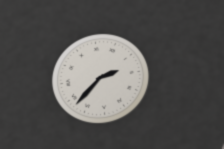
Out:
1 h 33 min
